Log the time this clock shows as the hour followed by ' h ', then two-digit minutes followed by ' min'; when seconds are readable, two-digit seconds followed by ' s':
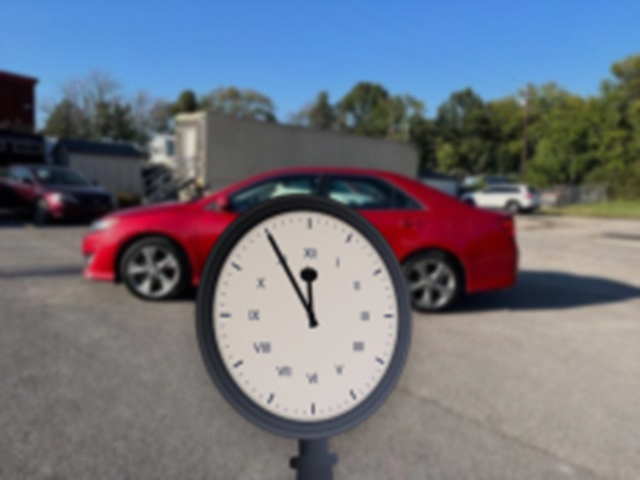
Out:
11 h 55 min
